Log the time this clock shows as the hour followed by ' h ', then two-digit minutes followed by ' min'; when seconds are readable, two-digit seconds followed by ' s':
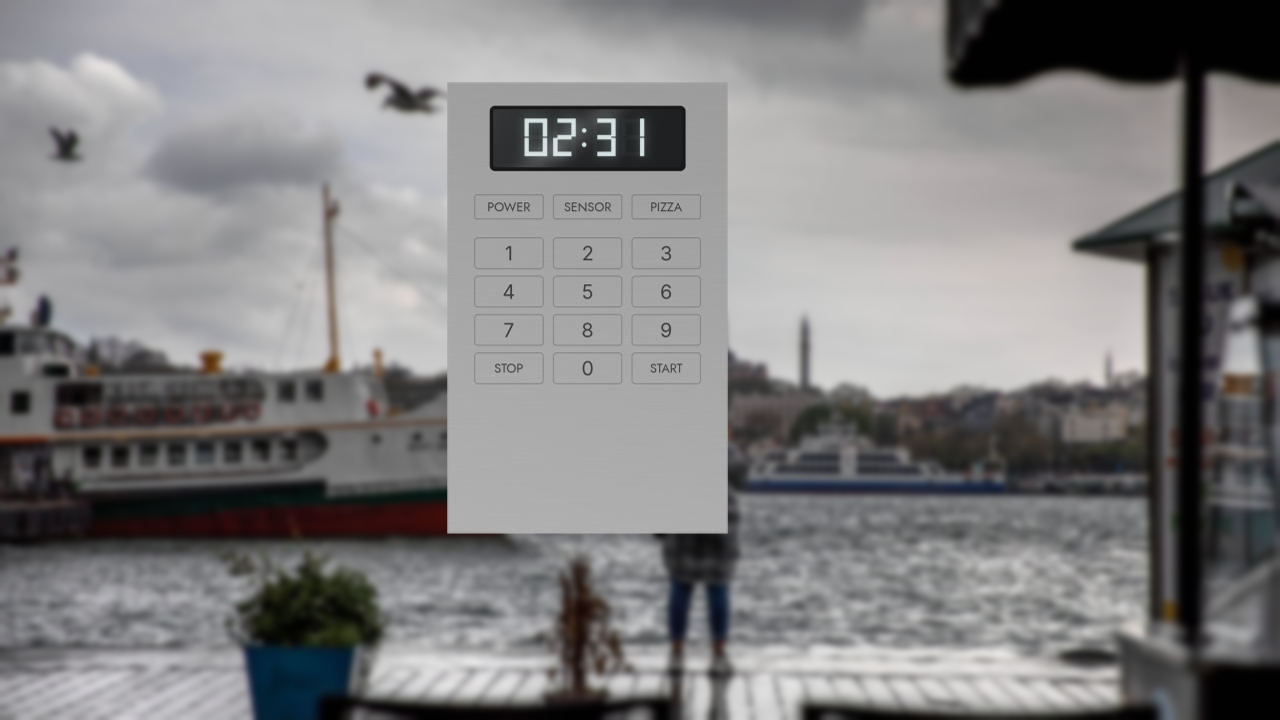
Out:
2 h 31 min
